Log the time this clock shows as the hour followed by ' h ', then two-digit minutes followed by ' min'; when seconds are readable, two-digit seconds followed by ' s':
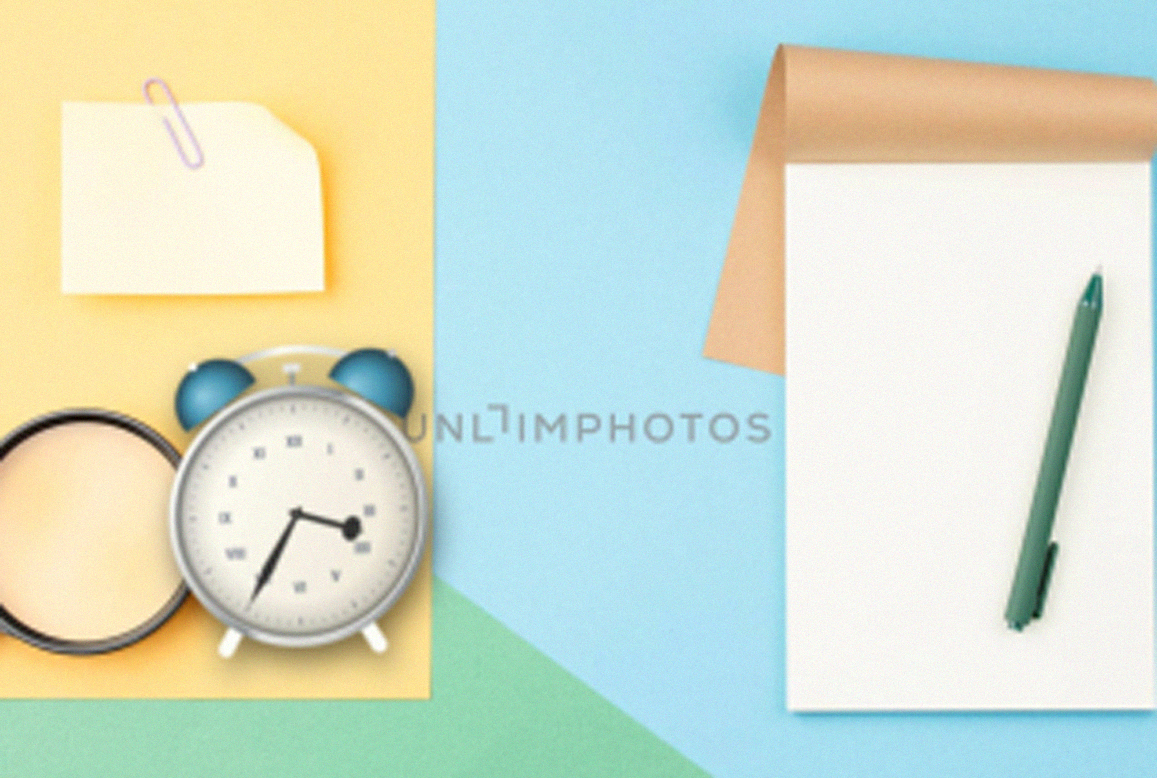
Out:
3 h 35 min
